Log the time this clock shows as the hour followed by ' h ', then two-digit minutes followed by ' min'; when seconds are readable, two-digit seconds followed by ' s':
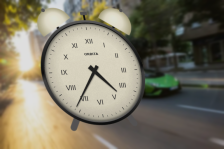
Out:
4 h 36 min
